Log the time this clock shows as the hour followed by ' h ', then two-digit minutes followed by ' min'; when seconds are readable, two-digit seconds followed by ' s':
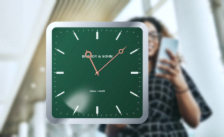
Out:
11 h 08 min
